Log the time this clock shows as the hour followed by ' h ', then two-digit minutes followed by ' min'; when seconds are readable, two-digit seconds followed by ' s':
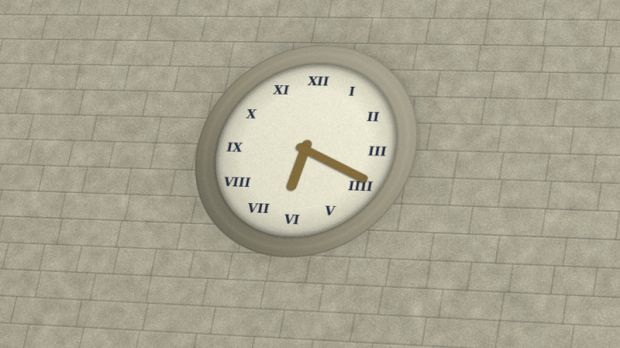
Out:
6 h 19 min
